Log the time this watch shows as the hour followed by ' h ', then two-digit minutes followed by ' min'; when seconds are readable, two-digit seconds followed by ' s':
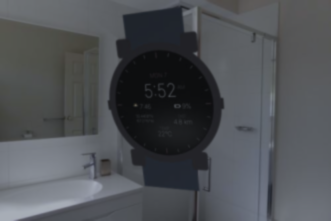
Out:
5 h 52 min
